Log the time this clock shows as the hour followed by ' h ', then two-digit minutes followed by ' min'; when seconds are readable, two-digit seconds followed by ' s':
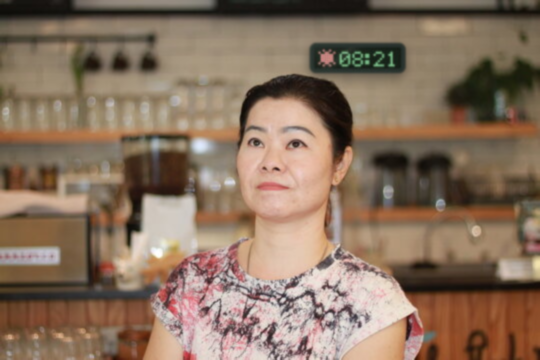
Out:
8 h 21 min
